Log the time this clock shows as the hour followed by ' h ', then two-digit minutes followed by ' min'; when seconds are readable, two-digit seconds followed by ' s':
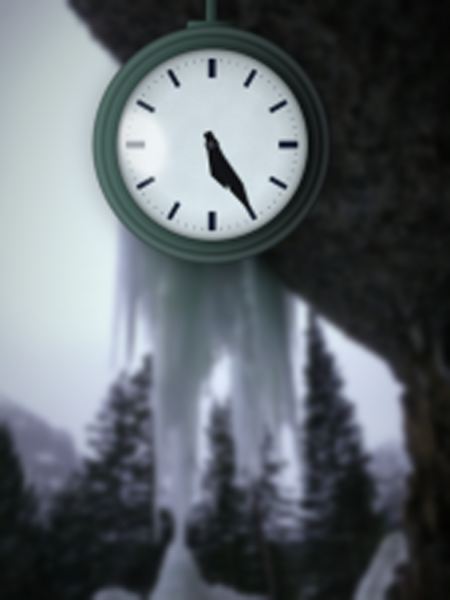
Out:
5 h 25 min
